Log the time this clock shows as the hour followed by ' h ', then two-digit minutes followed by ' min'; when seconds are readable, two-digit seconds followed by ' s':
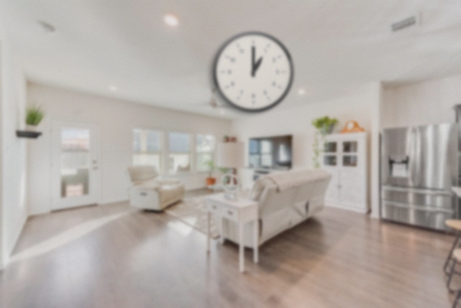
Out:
1 h 00 min
